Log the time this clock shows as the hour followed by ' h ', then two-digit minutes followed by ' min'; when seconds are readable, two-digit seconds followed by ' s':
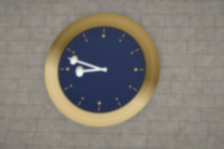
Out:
8 h 48 min
